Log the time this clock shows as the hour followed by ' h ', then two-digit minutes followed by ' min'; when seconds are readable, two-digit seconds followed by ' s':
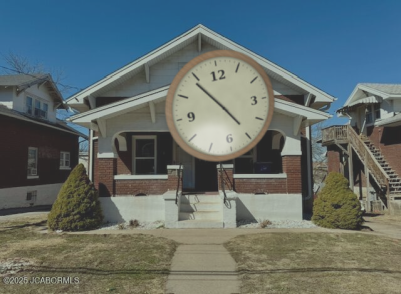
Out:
4 h 54 min
